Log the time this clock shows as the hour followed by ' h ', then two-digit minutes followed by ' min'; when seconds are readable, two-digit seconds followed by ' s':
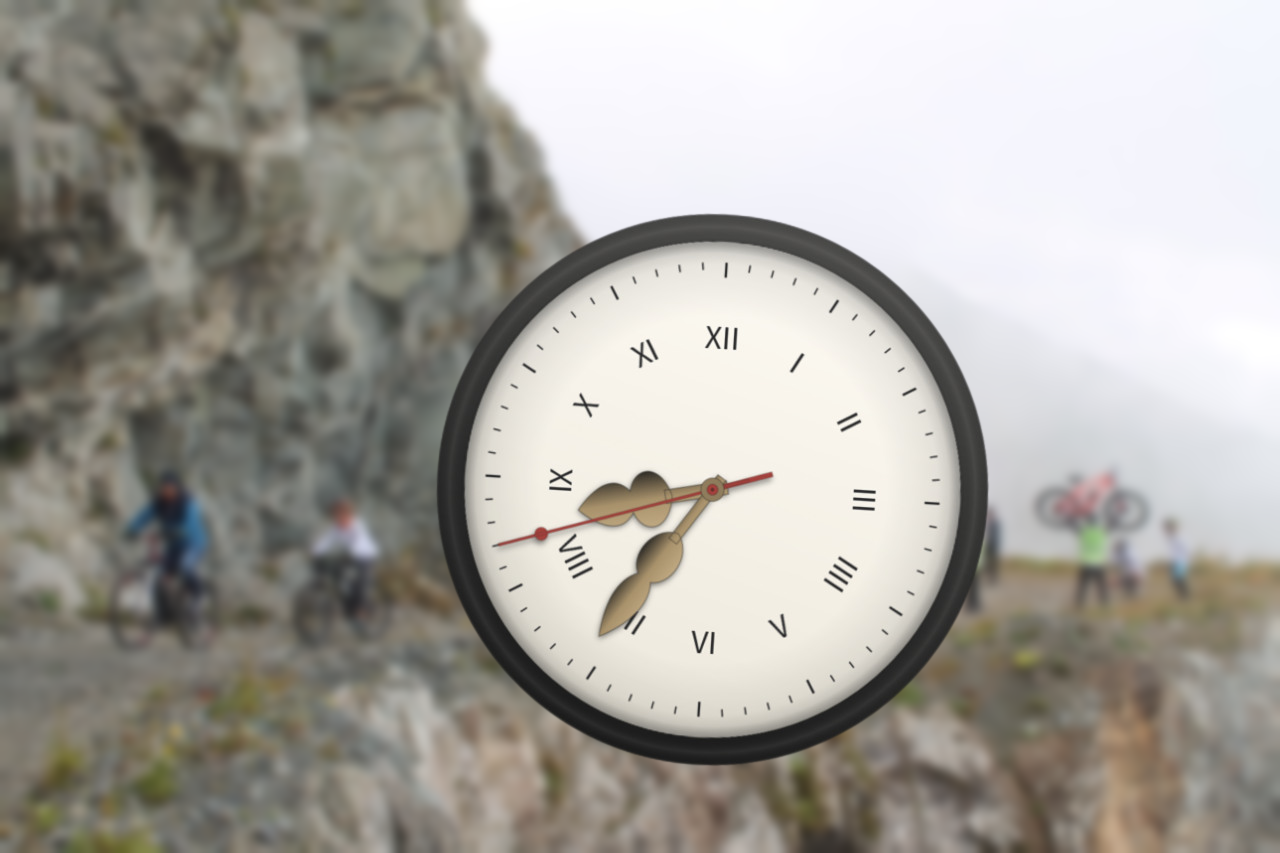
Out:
8 h 35 min 42 s
